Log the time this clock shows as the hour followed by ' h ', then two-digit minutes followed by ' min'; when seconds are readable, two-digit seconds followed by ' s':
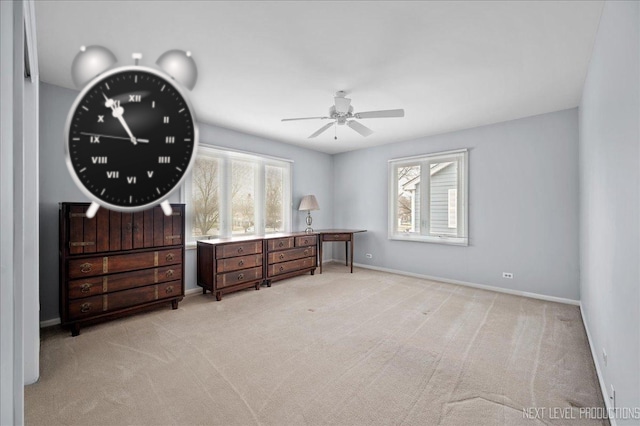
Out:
10 h 53 min 46 s
